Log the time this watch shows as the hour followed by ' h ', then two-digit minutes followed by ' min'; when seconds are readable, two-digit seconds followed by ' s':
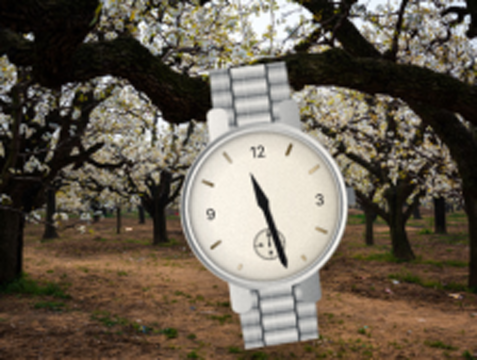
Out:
11 h 28 min
